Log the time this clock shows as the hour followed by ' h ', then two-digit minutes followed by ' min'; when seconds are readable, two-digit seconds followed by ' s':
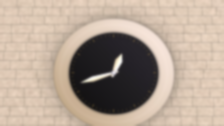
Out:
12 h 42 min
